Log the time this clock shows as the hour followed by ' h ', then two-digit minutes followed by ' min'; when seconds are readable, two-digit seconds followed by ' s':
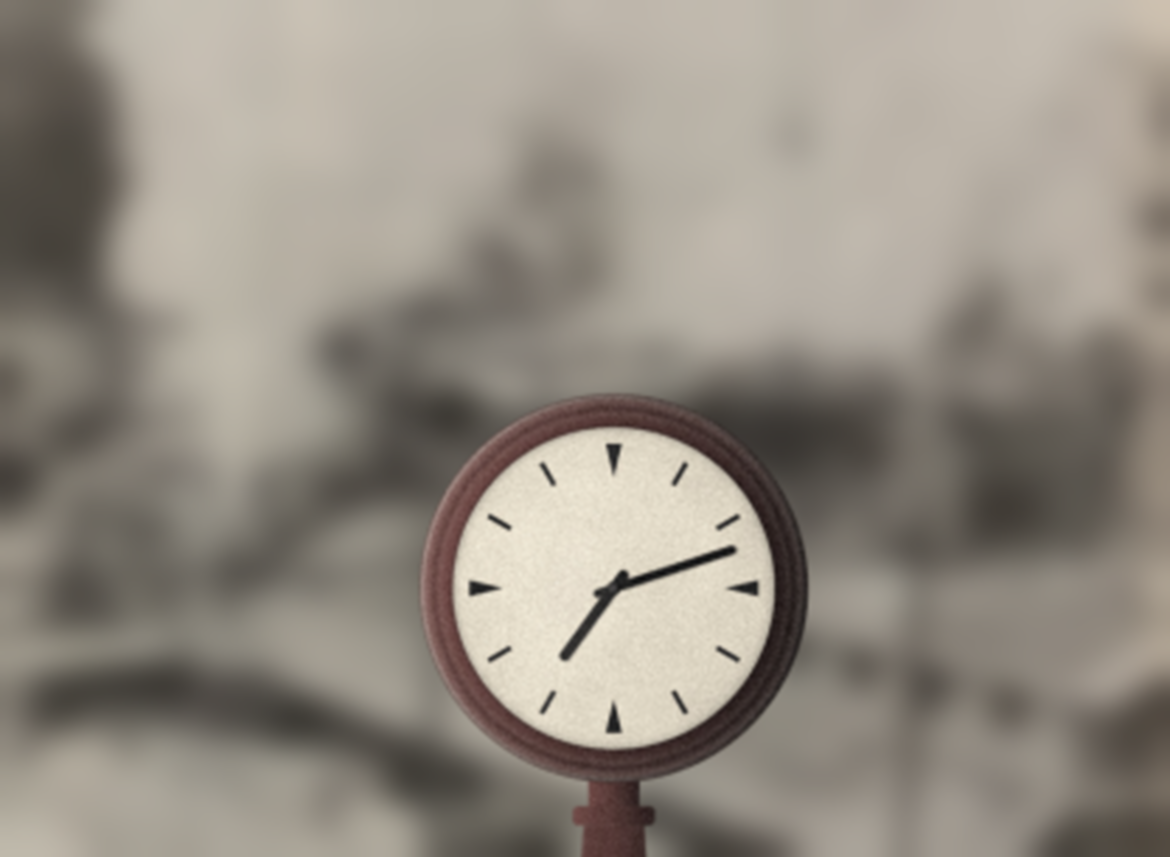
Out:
7 h 12 min
